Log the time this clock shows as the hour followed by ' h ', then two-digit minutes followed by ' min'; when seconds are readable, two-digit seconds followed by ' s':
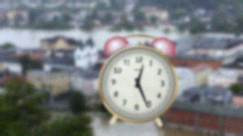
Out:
12 h 26 min
